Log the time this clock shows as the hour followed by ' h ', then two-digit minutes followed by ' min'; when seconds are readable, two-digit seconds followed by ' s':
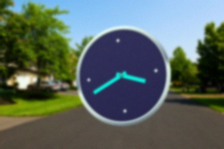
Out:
3 h 41 min
